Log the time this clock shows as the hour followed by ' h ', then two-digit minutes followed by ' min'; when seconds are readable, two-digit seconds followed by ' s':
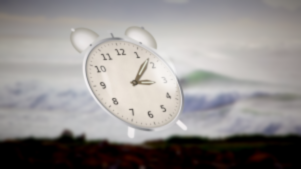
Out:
3 h 08 min
